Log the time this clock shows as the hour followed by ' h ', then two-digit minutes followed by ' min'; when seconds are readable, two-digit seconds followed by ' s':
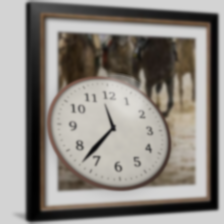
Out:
11 h 37 min
